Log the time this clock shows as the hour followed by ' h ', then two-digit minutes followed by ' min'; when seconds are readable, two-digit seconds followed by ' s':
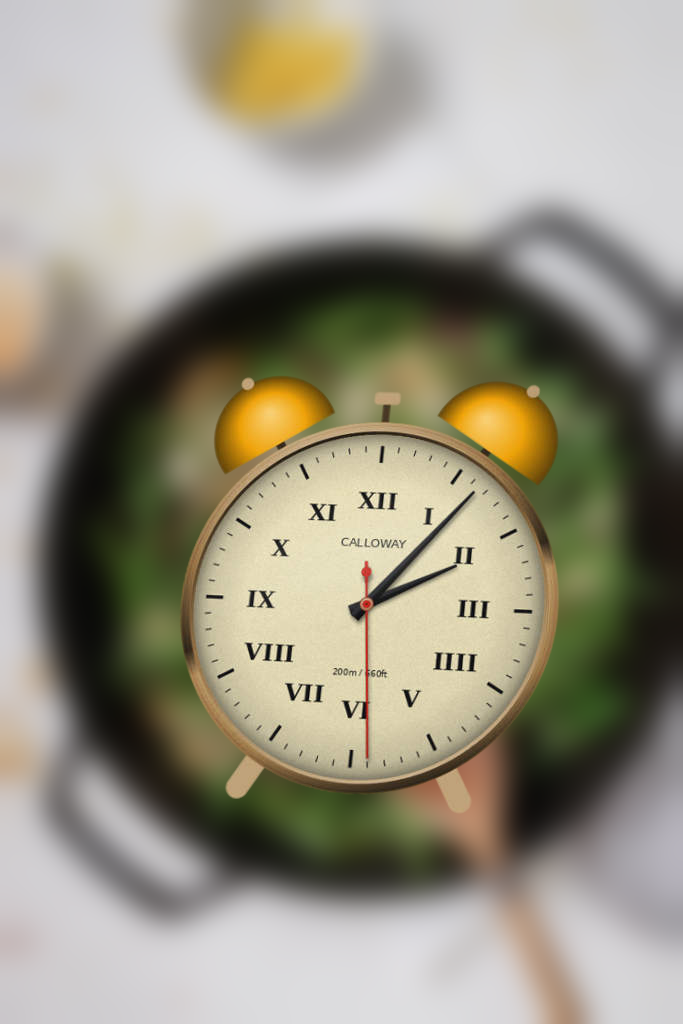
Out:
2 h 06 min 29 s
